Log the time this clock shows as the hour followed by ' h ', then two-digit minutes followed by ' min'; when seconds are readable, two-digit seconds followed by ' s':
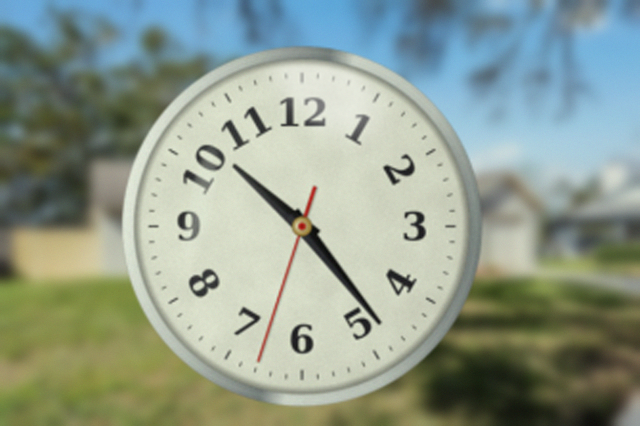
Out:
10 h 23 min 33 s
